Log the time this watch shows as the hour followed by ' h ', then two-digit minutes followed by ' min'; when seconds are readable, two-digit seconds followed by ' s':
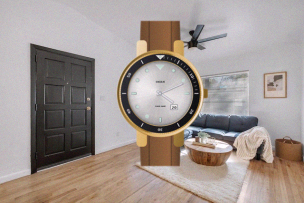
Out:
4 h 11 min
